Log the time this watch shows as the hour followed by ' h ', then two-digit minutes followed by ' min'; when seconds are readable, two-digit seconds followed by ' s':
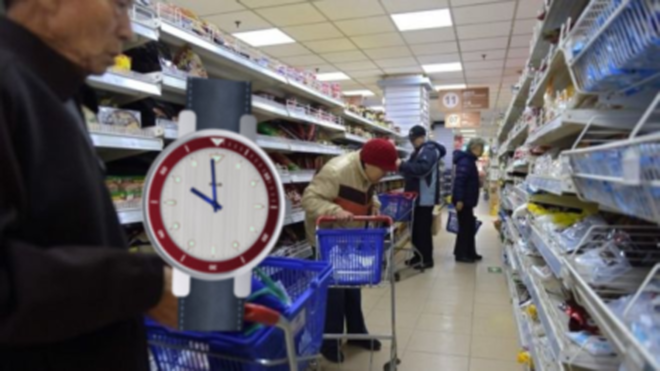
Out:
9 h 59 min
